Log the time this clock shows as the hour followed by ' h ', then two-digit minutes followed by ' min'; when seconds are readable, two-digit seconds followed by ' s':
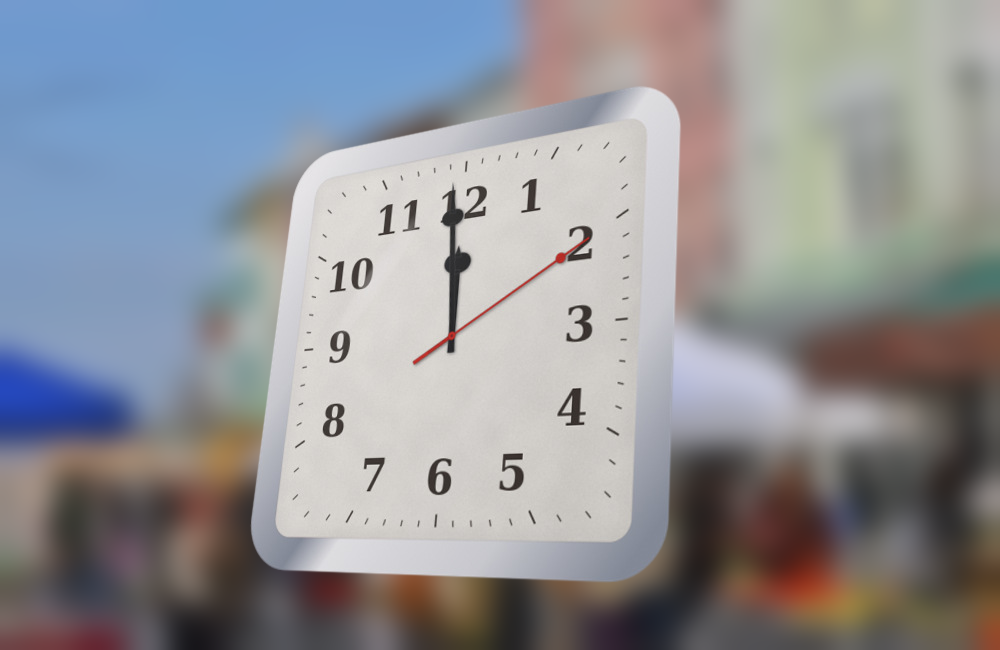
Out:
11 h 59 min 10 s
